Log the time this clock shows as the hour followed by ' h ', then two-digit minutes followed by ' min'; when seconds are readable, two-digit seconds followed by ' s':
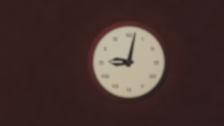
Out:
9 h 02 min
